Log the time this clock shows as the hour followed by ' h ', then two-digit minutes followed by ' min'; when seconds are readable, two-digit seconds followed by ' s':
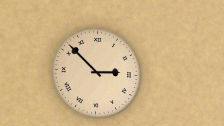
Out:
2 h 52 min
